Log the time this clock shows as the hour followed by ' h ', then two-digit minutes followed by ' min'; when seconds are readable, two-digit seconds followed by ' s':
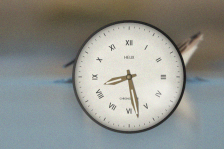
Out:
8 h 28 min
